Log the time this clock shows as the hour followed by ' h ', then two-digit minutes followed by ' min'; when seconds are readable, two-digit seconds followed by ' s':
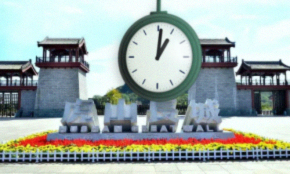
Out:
1 h 01 min
